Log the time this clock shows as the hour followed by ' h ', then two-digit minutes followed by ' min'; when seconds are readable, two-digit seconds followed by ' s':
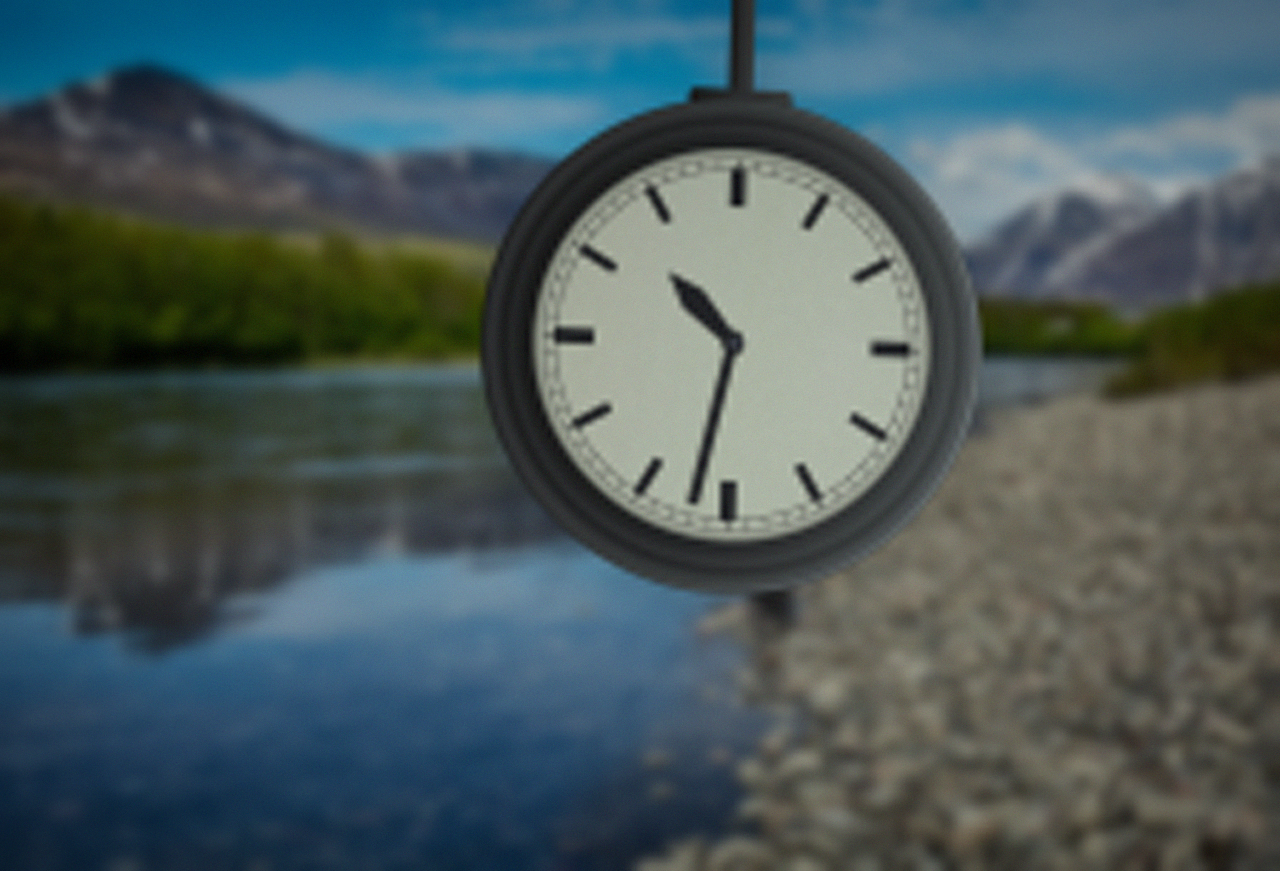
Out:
10 h 32 min
